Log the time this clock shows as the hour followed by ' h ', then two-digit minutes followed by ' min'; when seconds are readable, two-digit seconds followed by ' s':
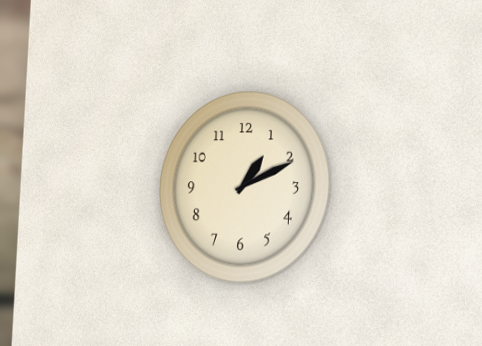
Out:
1 h 11 min
